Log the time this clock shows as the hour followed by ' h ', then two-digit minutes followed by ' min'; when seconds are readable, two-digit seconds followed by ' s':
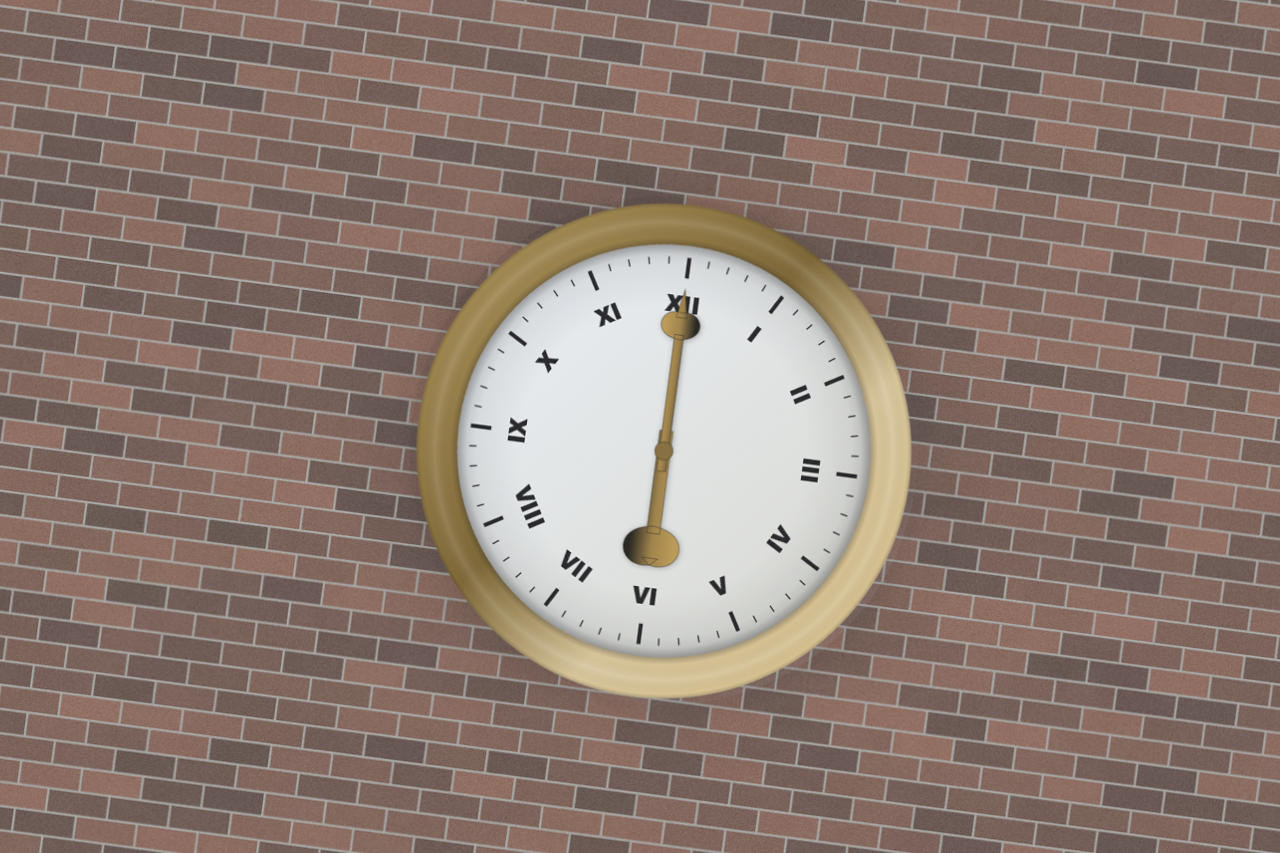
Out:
6 h 00 min
